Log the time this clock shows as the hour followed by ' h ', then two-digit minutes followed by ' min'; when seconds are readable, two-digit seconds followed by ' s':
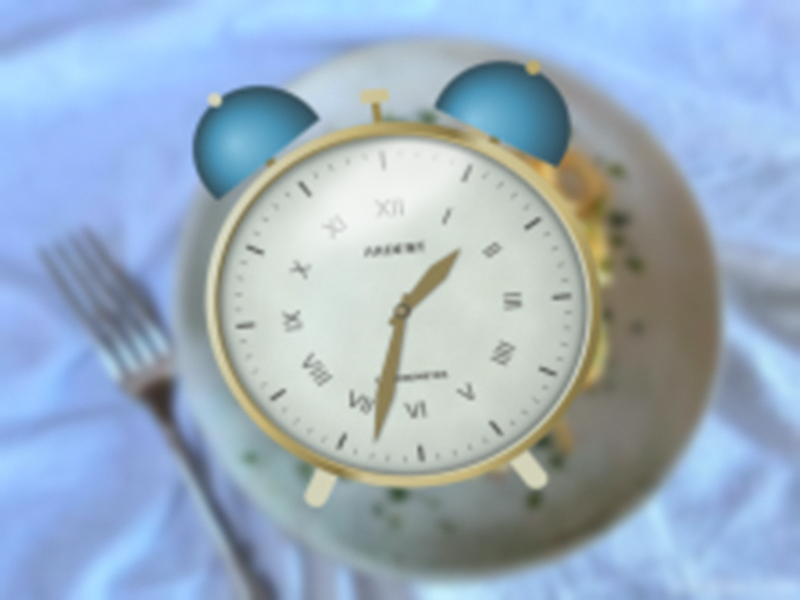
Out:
1 h 33 min
